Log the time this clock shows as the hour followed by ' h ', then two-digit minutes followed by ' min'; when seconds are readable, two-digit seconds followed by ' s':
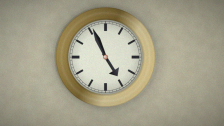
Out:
4 h 56 min
